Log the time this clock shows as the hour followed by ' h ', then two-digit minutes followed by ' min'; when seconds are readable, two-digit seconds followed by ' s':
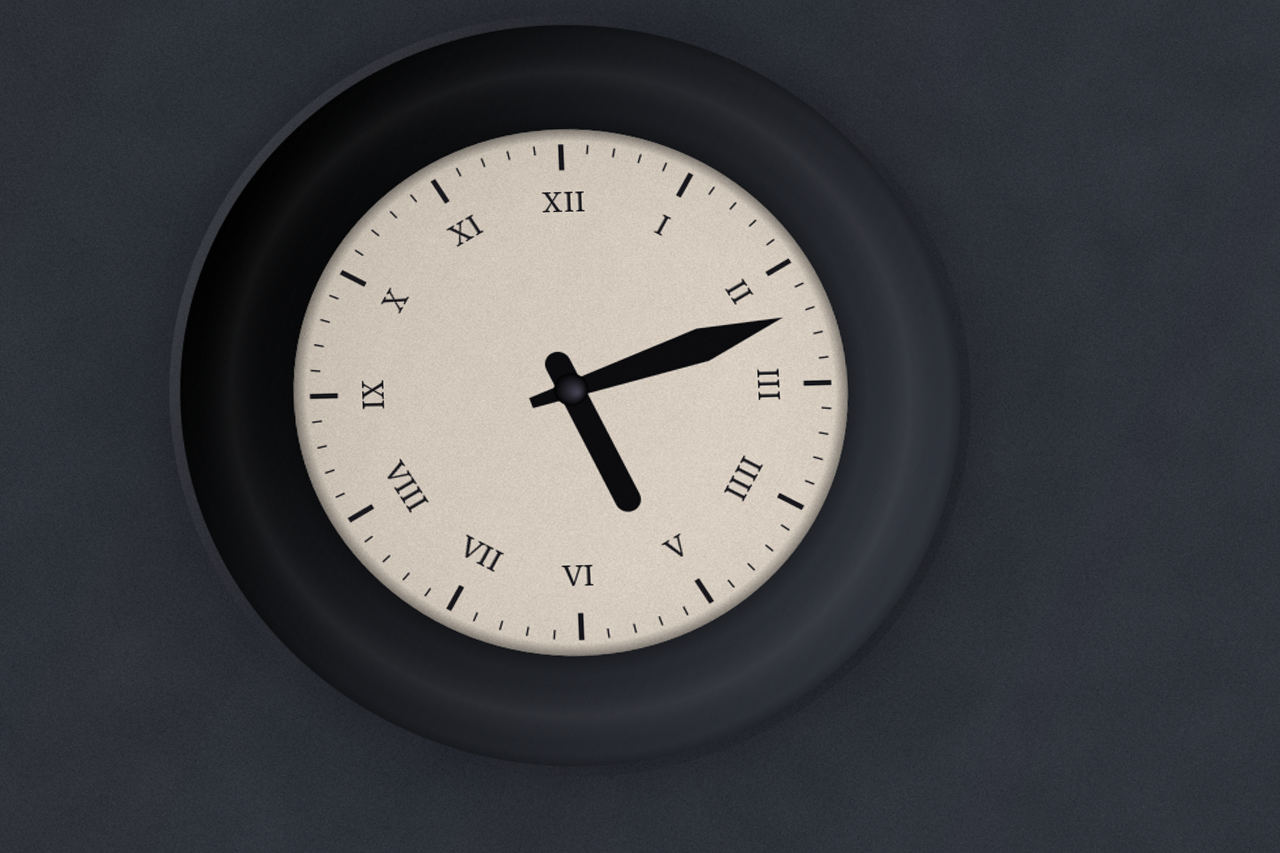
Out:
5 h 12 min
